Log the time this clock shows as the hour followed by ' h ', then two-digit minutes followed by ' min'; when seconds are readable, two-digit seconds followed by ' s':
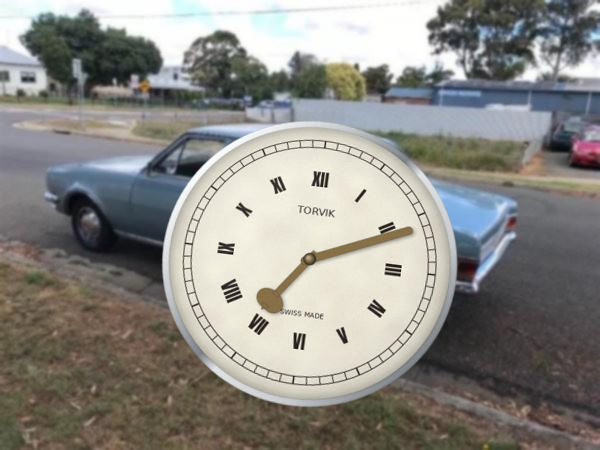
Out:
7 h 11 min
